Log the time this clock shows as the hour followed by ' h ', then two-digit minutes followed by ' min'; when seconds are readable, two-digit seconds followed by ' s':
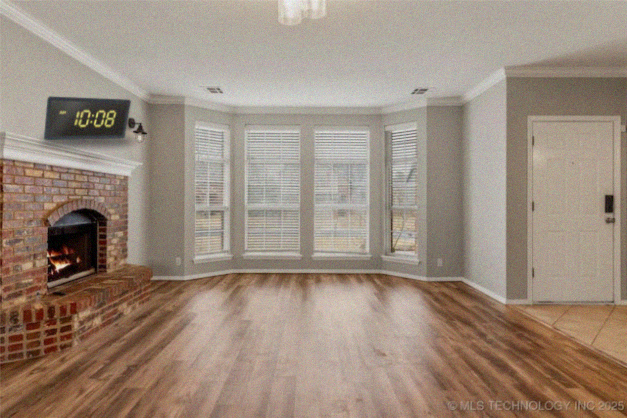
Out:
10 h 08 min
